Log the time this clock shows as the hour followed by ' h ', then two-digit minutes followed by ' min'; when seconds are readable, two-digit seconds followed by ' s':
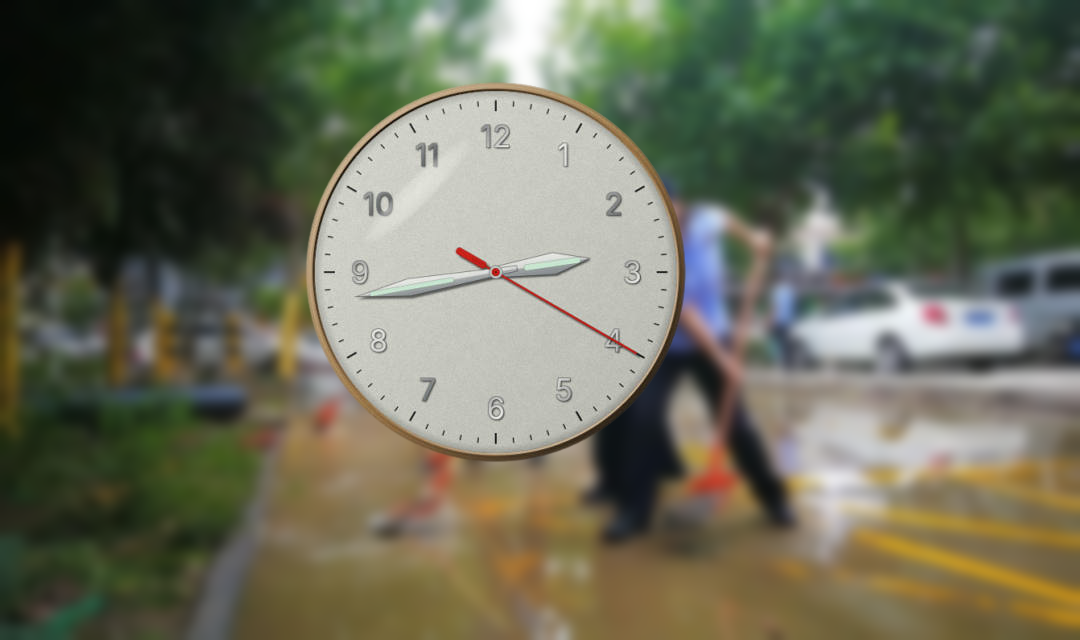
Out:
2 h 43 min 20 s
